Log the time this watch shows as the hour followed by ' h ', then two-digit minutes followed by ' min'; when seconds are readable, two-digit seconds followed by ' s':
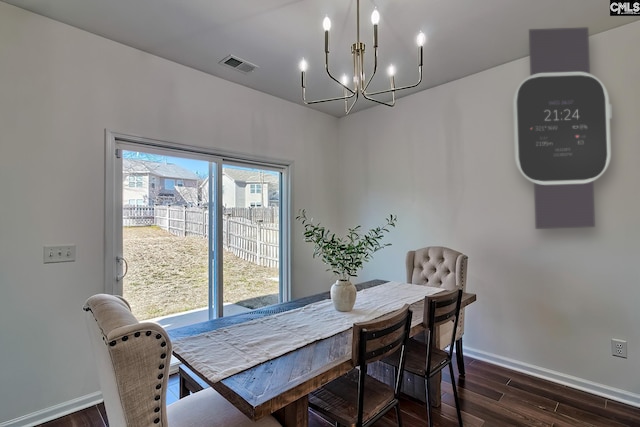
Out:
21 h 24 min
